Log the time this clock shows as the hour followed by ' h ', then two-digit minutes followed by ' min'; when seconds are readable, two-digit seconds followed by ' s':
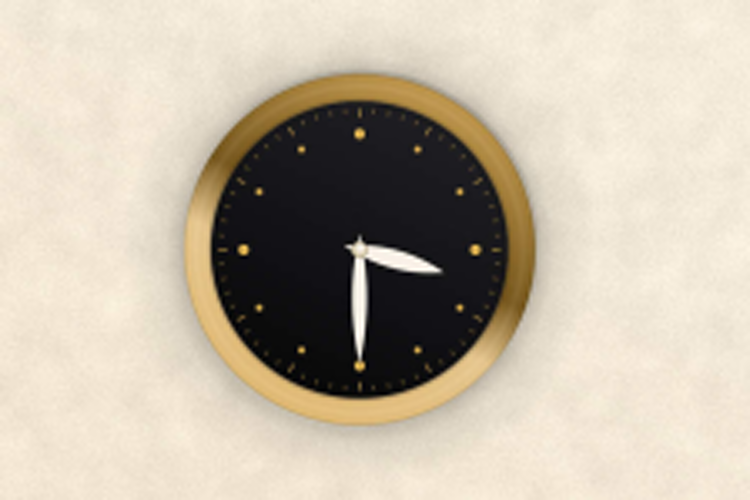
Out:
3 h 30 min
